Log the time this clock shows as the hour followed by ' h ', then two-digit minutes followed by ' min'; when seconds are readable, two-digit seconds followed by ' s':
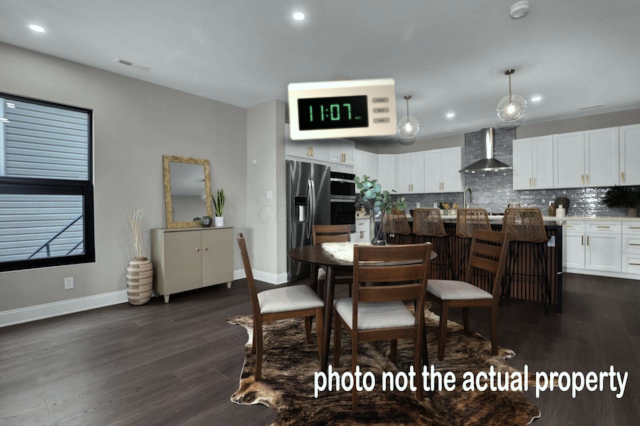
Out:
11 h 07 min
